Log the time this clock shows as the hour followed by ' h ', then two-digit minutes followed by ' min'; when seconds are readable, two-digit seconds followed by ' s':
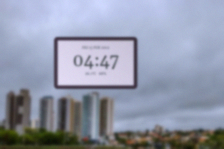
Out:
4 h 47 min
